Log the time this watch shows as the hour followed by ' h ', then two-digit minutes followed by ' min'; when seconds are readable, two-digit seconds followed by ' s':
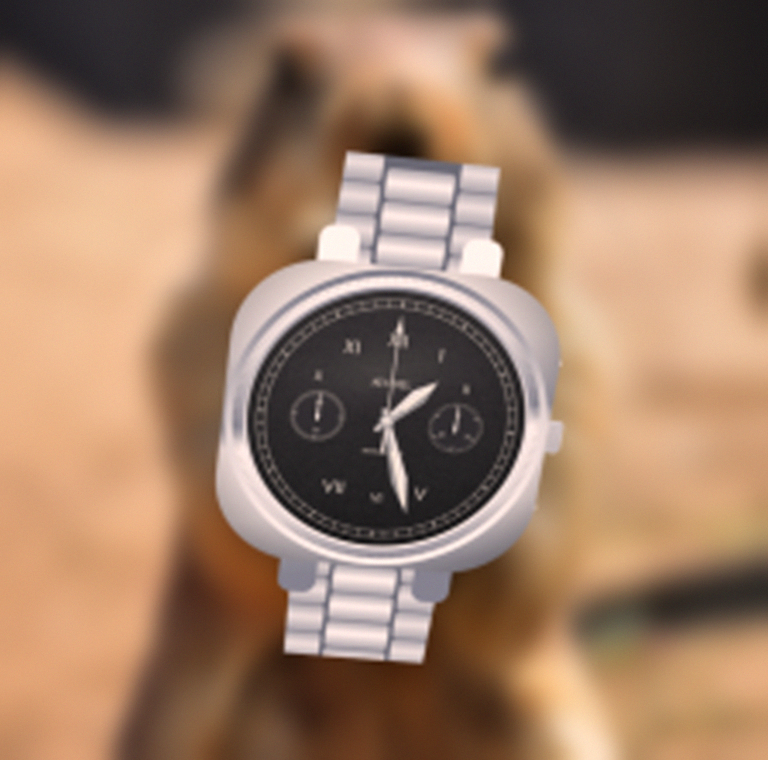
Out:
1 h 27 min
